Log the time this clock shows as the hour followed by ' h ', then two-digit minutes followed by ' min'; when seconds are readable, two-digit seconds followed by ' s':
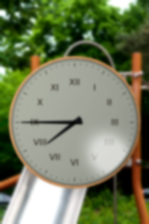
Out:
7 h 45 min
